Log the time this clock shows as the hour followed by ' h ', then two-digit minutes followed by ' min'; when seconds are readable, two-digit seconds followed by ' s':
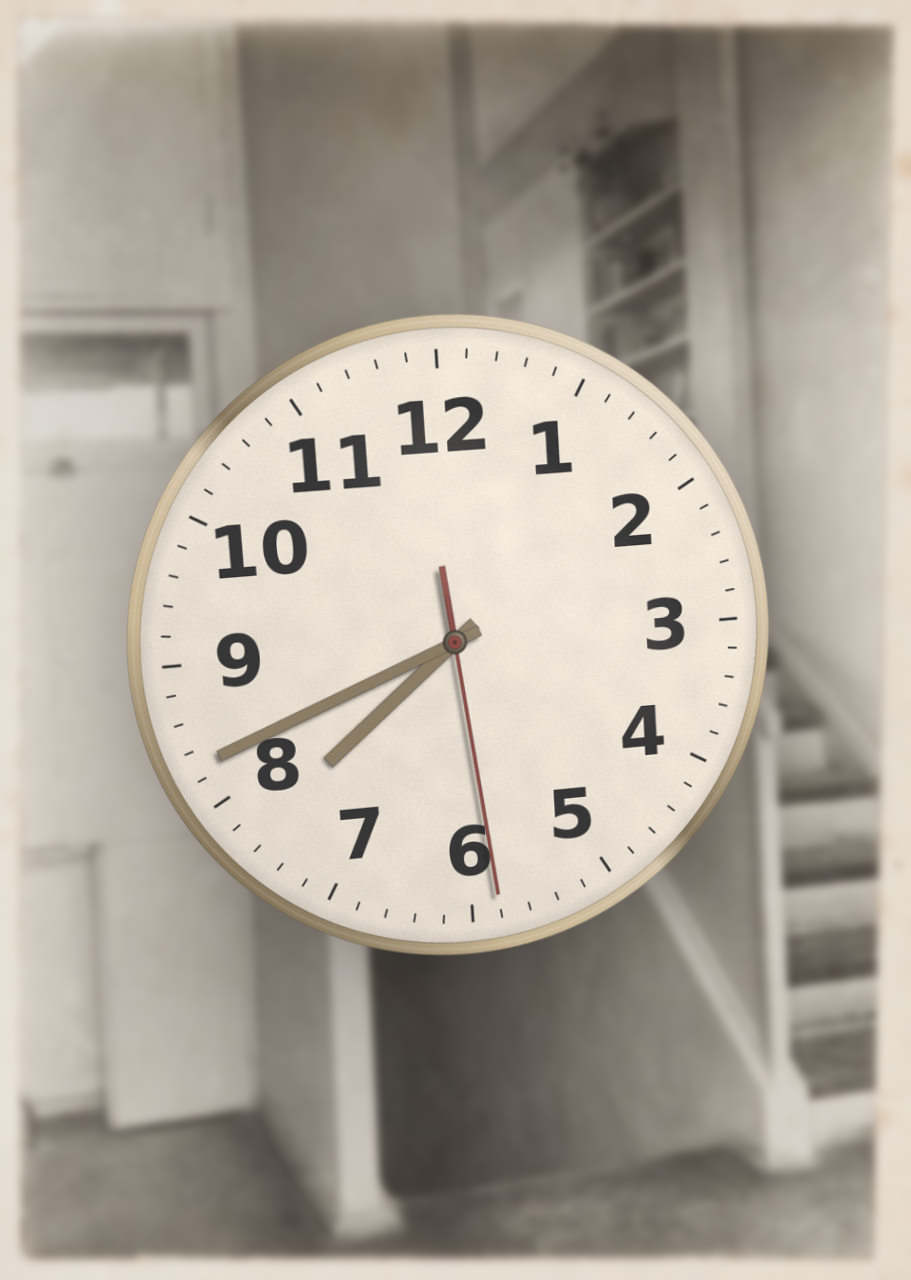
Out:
7 h 41 min 29 s
